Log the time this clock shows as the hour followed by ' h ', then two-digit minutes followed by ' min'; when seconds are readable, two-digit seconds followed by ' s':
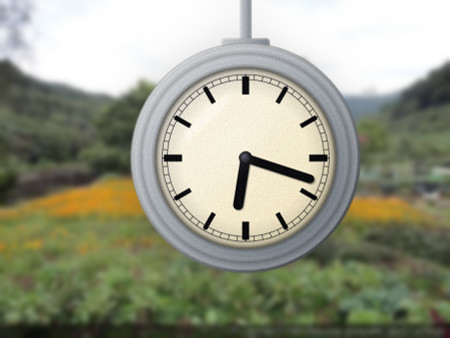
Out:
6 h 18 min
